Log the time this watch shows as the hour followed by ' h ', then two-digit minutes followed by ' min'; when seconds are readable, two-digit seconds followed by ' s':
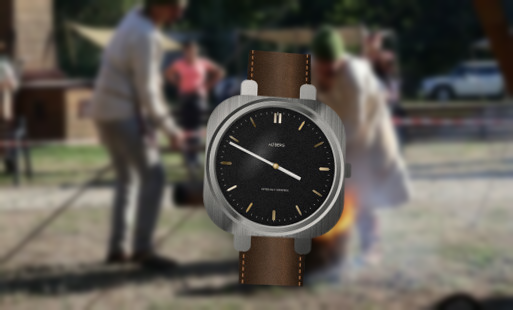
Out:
3 h 49 min
